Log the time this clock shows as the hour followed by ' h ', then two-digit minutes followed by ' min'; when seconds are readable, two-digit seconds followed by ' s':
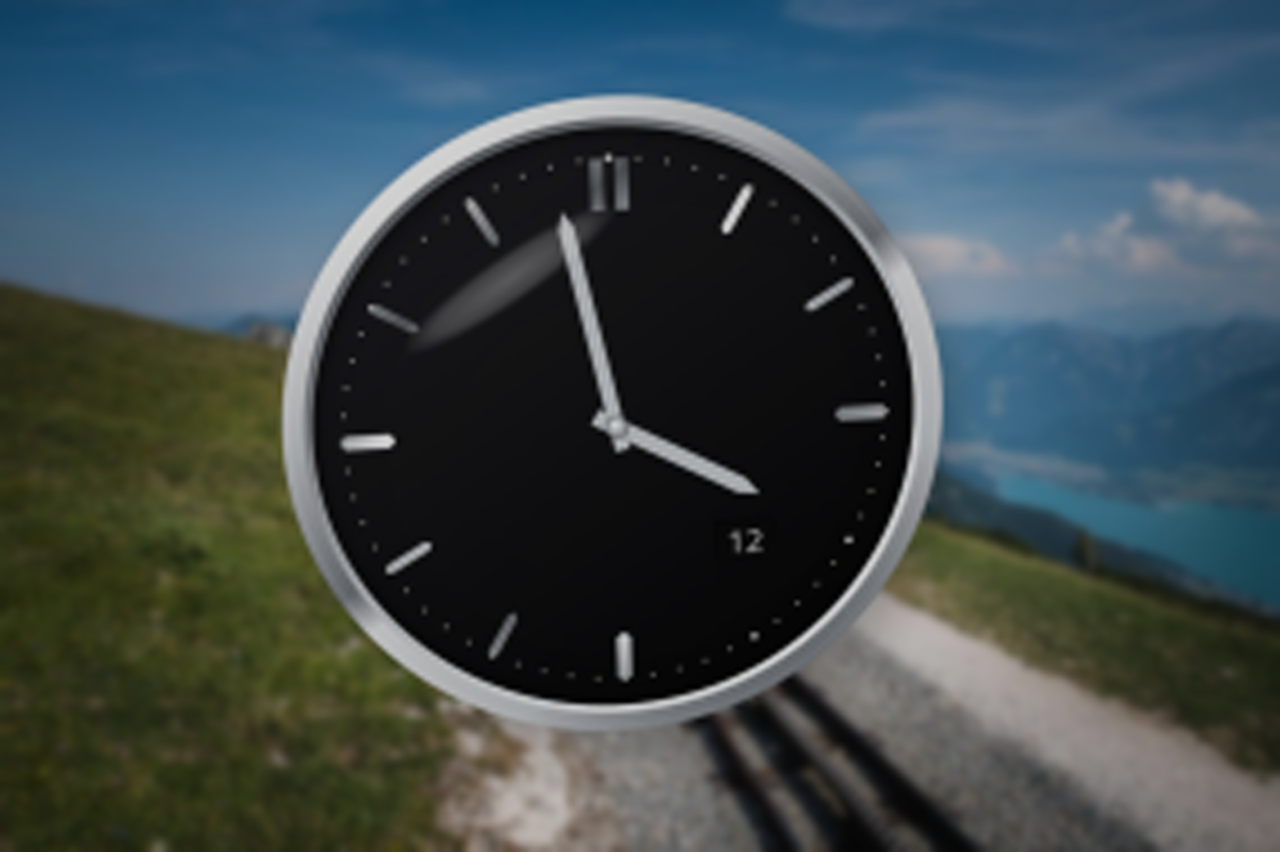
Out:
3 h 58 min
